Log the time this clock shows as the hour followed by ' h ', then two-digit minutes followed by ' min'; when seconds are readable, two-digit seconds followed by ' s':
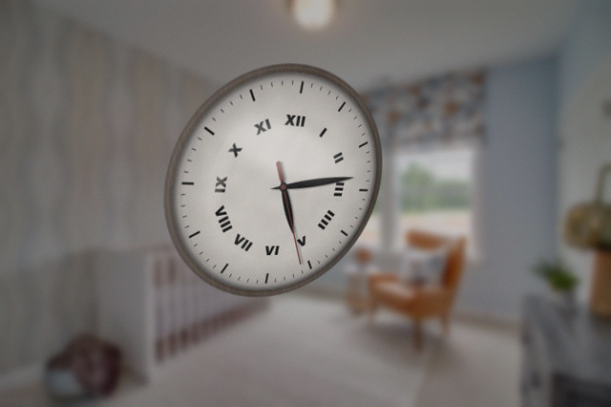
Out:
5 h 13 min 26 s
